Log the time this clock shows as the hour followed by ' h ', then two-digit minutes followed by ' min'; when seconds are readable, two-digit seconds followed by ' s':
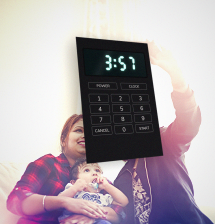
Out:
3 h 57 min
